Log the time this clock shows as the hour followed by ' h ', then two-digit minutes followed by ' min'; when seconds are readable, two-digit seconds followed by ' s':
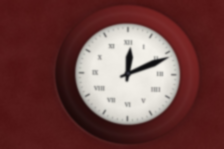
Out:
12 h 11 min
